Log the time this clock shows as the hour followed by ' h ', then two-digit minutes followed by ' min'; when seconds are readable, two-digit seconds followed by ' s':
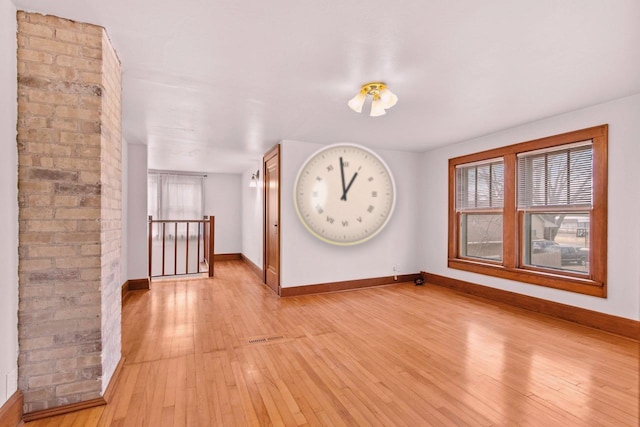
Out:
12 h 59 min
